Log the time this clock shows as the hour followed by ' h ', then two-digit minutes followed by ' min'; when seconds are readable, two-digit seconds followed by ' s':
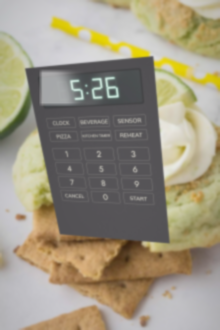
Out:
5 h 26 min
